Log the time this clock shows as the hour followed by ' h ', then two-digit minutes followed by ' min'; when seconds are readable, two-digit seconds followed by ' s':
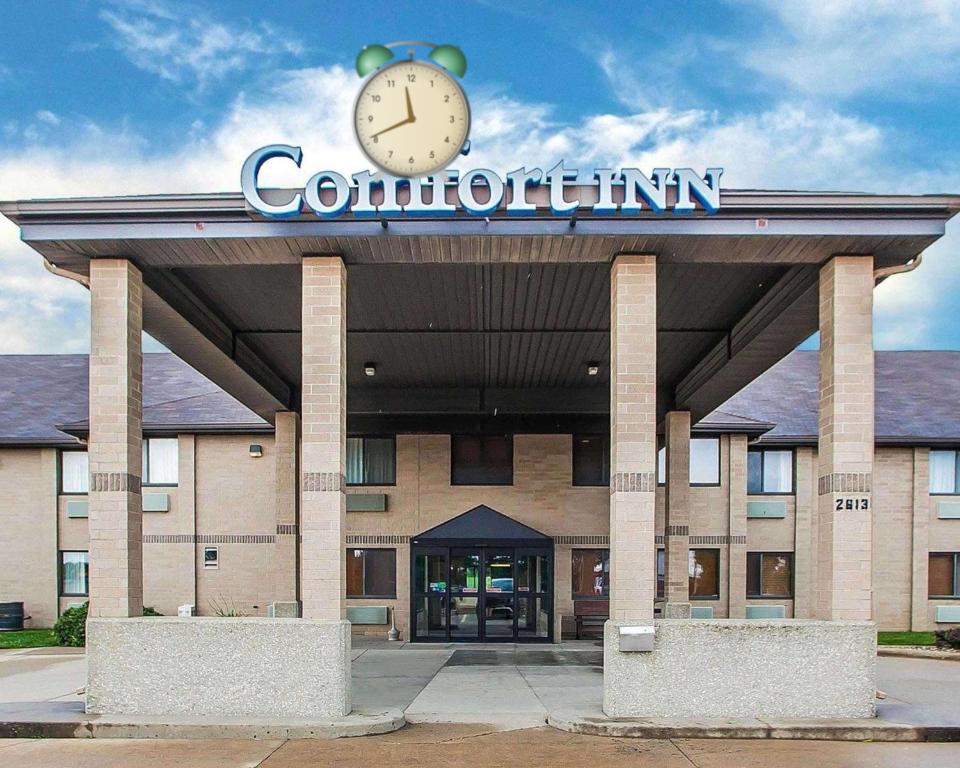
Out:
11 h 41 min
